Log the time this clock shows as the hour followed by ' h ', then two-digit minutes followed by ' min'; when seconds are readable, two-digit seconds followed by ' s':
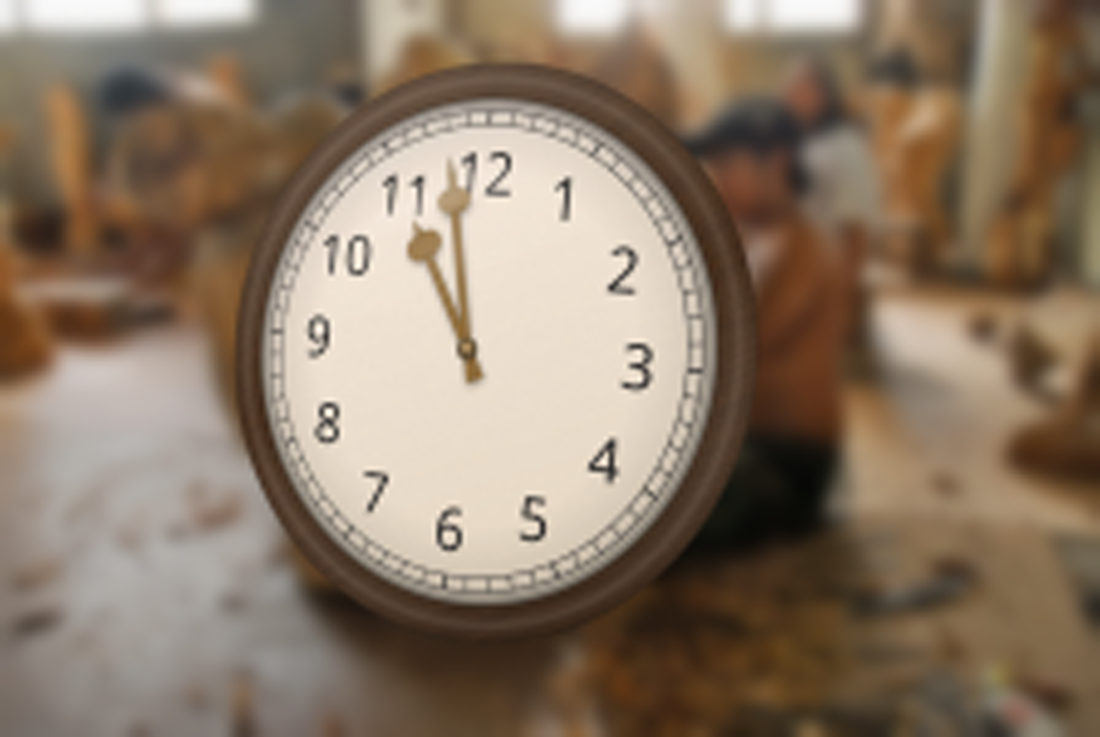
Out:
10 h 58 min
